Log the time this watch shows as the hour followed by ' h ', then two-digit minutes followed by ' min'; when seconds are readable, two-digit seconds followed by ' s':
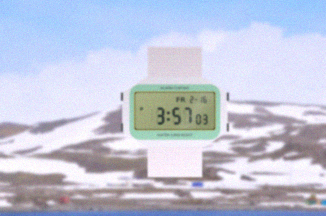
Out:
3 h 57 min 03 s
